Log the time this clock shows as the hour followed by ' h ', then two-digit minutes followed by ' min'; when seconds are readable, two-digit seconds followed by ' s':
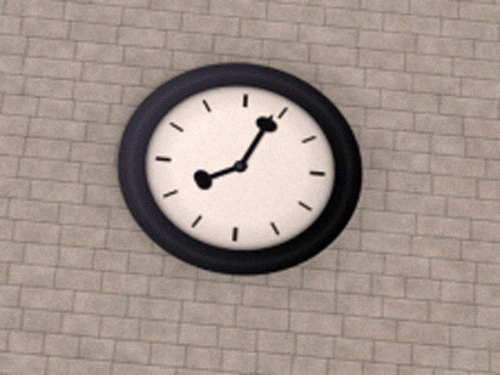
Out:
8 h 04 min
